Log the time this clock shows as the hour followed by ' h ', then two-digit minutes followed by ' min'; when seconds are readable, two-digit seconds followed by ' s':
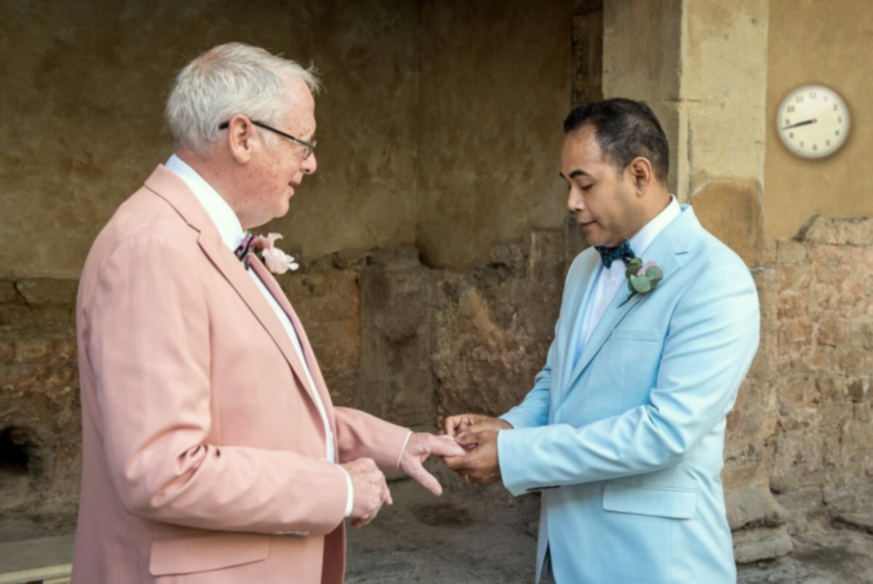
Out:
8 h 43 min
